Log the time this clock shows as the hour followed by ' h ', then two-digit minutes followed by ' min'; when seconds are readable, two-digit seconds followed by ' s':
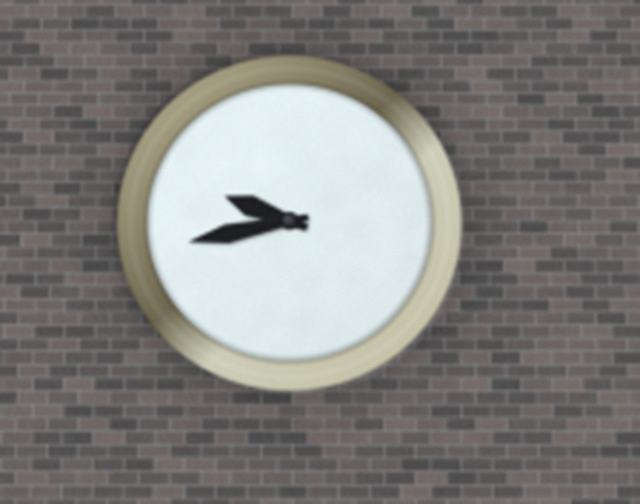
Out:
9 h 43 min
